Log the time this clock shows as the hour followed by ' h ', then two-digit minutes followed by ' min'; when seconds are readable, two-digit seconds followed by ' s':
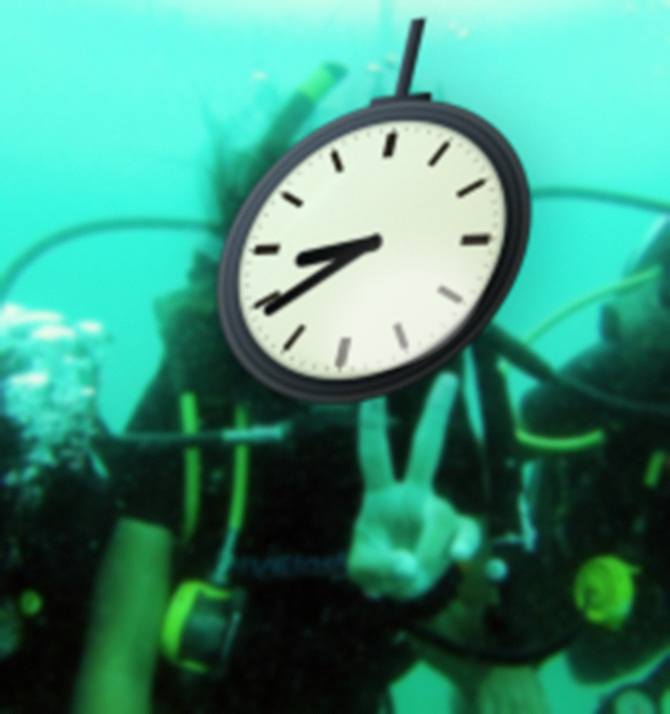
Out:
8 h 39 min
